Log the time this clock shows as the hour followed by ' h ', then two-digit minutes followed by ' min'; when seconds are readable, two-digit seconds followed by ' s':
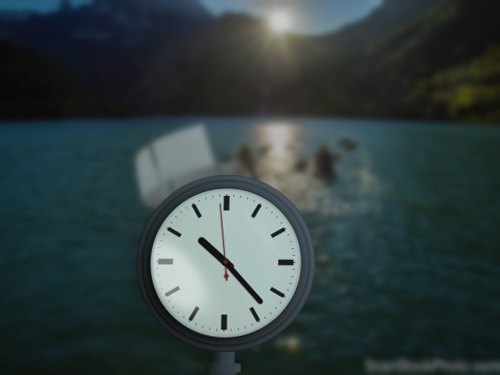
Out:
10 h 22 min 59 s
